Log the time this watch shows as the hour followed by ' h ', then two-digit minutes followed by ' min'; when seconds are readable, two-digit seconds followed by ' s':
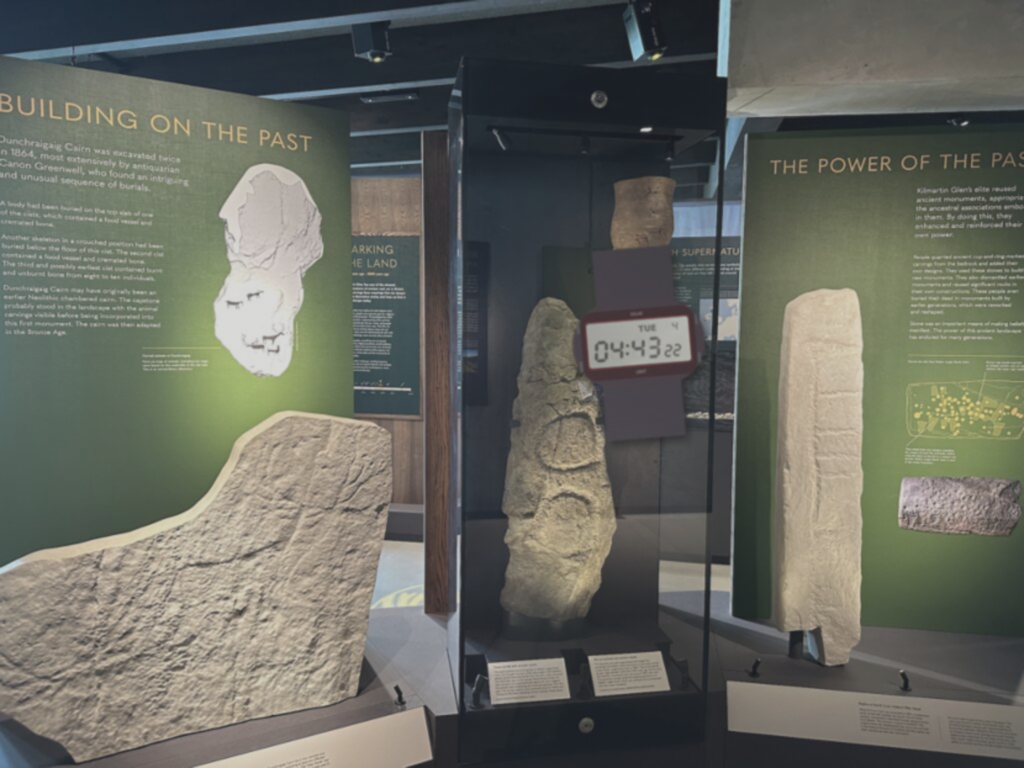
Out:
4 h 43 min 22 s
